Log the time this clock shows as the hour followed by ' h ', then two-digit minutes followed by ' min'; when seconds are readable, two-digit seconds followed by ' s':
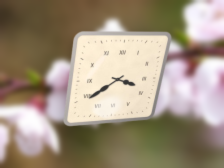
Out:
3 h 39 min
